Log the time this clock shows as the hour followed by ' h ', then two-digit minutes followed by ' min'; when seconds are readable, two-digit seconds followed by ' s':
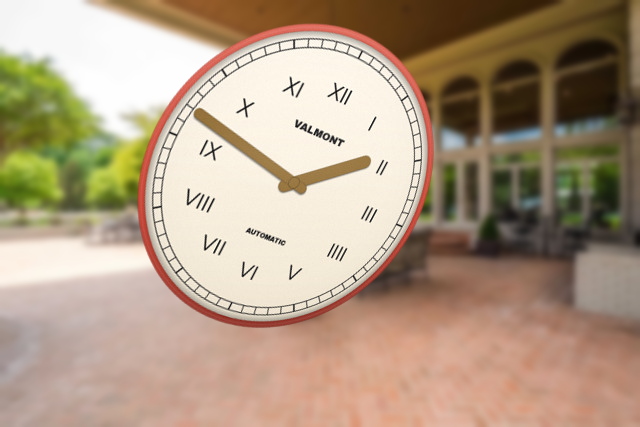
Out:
1 h 47 min
